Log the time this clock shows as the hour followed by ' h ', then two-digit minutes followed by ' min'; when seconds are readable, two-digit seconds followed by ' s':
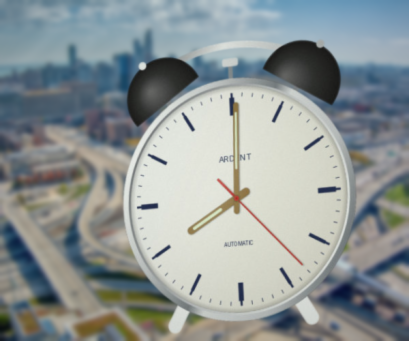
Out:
8 h 00 min 23 s
